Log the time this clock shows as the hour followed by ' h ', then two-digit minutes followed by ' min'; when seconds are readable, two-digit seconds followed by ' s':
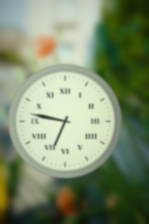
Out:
6 h 47 min
